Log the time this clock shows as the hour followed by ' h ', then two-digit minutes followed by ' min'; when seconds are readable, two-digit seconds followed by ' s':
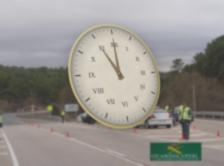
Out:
11 h 00 min
